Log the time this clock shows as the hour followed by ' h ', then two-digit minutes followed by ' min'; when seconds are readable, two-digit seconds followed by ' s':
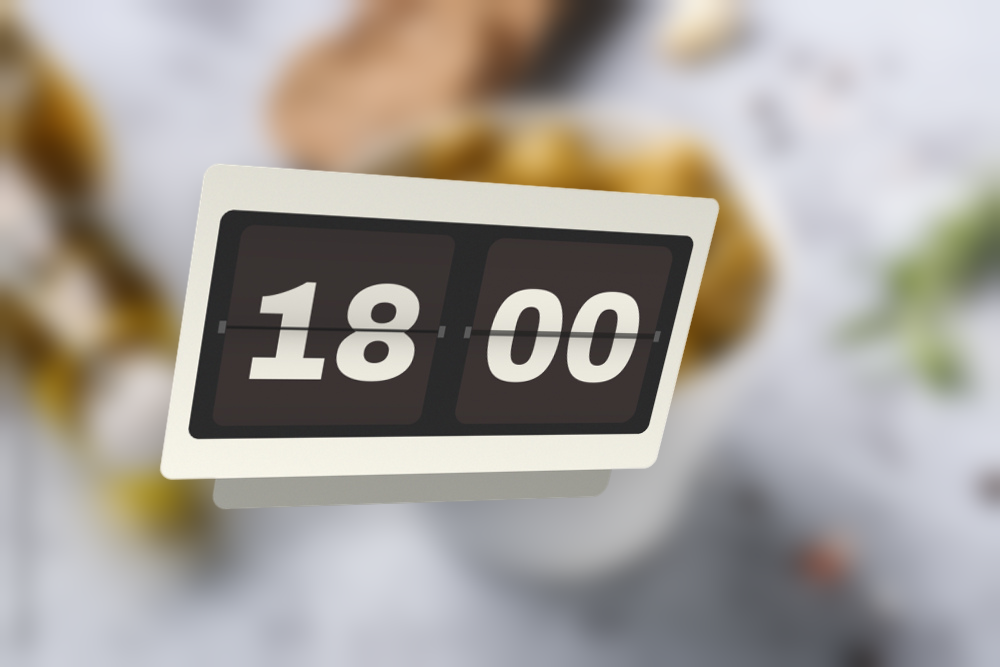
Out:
18 h 00 min
